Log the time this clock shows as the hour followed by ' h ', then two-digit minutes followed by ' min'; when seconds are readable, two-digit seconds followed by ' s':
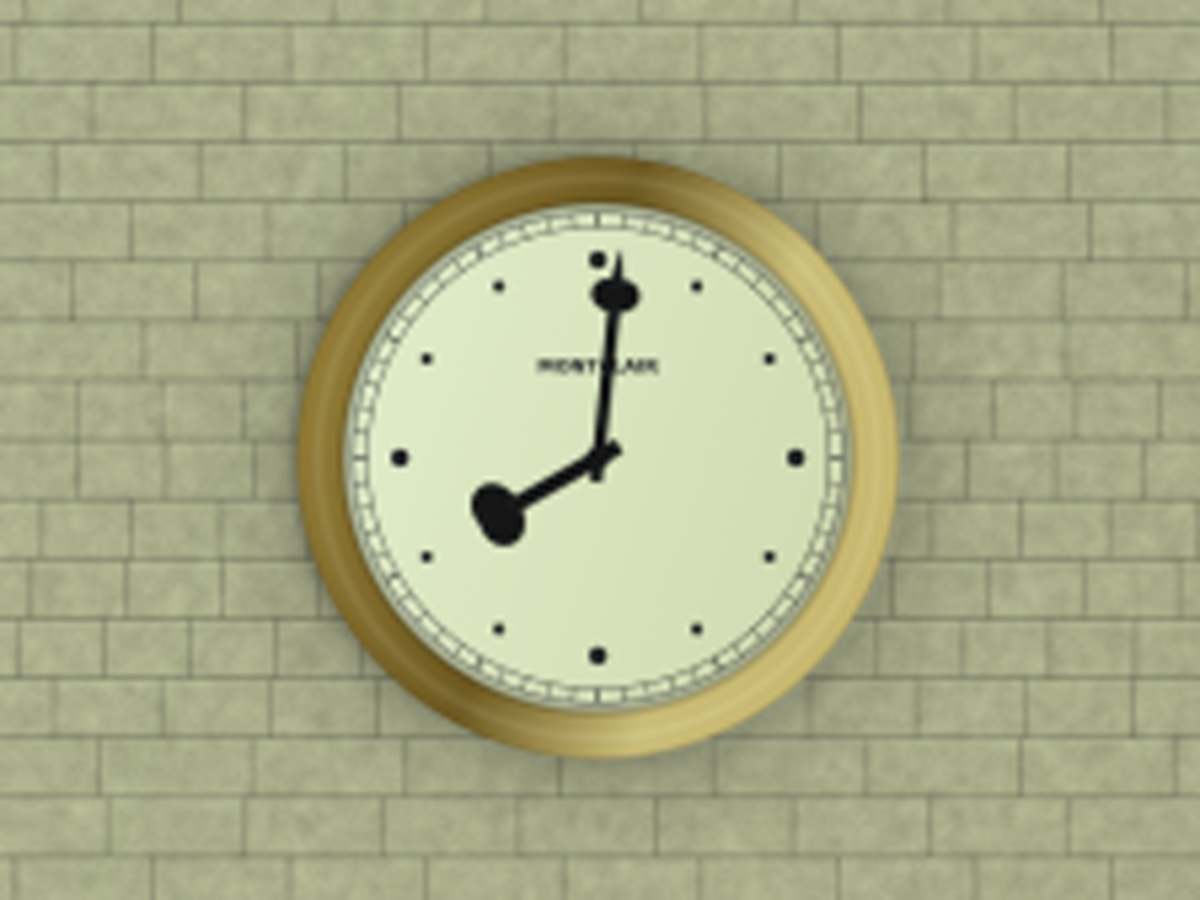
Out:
8 h 01 min
